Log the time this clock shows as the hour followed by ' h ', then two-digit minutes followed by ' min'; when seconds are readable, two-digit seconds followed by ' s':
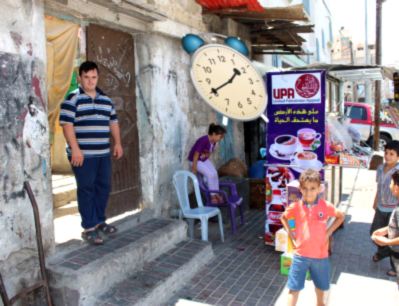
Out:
1 h 41 min
